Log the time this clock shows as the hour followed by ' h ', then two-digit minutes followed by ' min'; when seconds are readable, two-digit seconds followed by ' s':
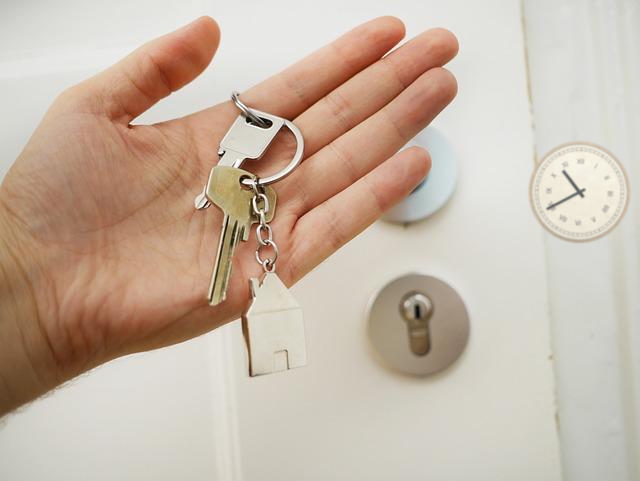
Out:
10 h 40 min
